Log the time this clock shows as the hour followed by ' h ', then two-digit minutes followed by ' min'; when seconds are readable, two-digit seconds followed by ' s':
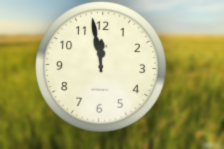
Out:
11 h 58 min
